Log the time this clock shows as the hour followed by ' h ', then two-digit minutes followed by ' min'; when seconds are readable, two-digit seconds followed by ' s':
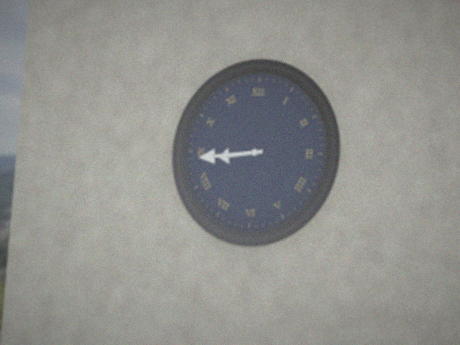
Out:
8 h 44 min
